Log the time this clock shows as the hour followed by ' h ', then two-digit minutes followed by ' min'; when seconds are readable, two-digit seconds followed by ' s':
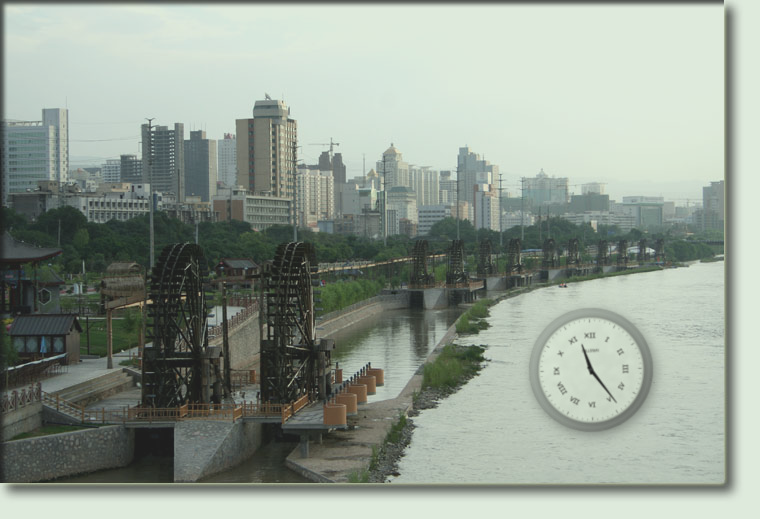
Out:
11 h 24 min
